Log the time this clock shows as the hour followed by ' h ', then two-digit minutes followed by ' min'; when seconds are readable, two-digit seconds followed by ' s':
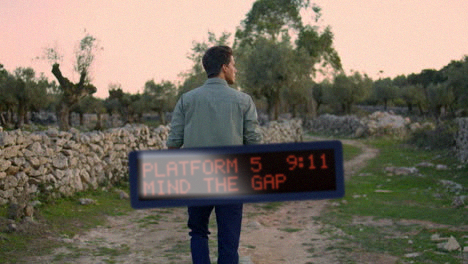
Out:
9 h 11 min
